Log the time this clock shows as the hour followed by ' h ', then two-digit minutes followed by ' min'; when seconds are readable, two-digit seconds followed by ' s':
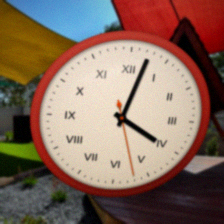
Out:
4 h 02 min 27 s
